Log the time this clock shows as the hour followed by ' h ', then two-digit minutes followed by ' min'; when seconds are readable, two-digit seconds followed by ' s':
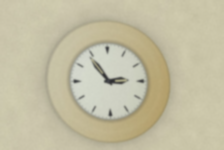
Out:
2 h 54 min
